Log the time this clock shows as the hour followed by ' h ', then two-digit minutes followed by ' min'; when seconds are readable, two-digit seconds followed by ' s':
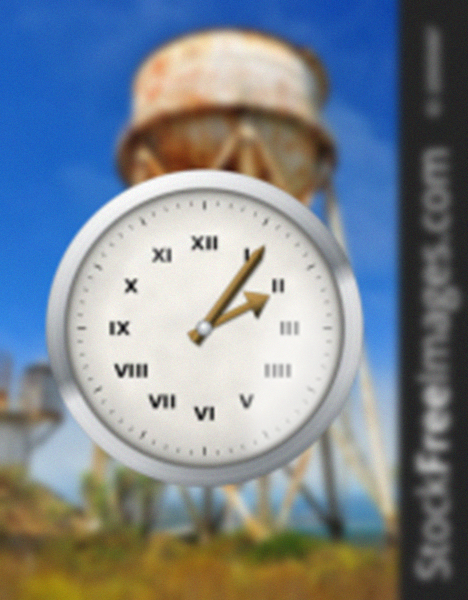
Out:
2 h 06 min
